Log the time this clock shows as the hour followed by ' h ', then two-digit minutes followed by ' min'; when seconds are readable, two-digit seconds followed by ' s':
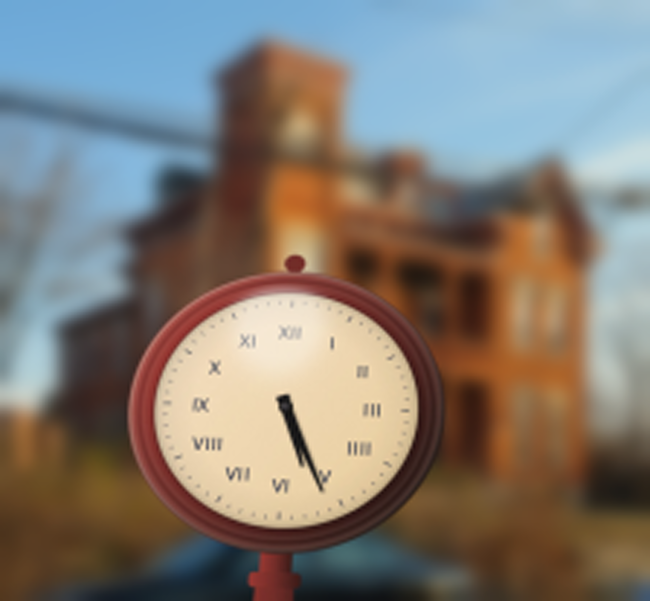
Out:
5 h 26 min
